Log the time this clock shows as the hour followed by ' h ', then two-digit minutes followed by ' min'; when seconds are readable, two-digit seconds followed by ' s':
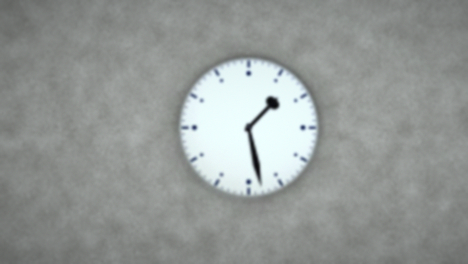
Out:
1 h 28 min
